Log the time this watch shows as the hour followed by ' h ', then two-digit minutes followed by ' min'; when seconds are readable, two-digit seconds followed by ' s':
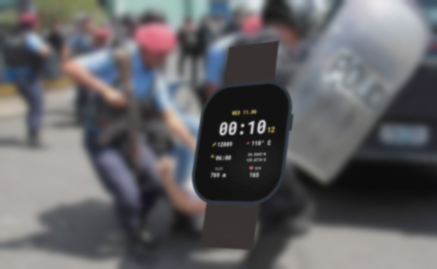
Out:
0 h 10 min
